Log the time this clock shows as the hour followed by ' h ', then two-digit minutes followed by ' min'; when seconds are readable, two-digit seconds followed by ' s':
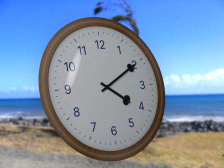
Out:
4 h 10 min
